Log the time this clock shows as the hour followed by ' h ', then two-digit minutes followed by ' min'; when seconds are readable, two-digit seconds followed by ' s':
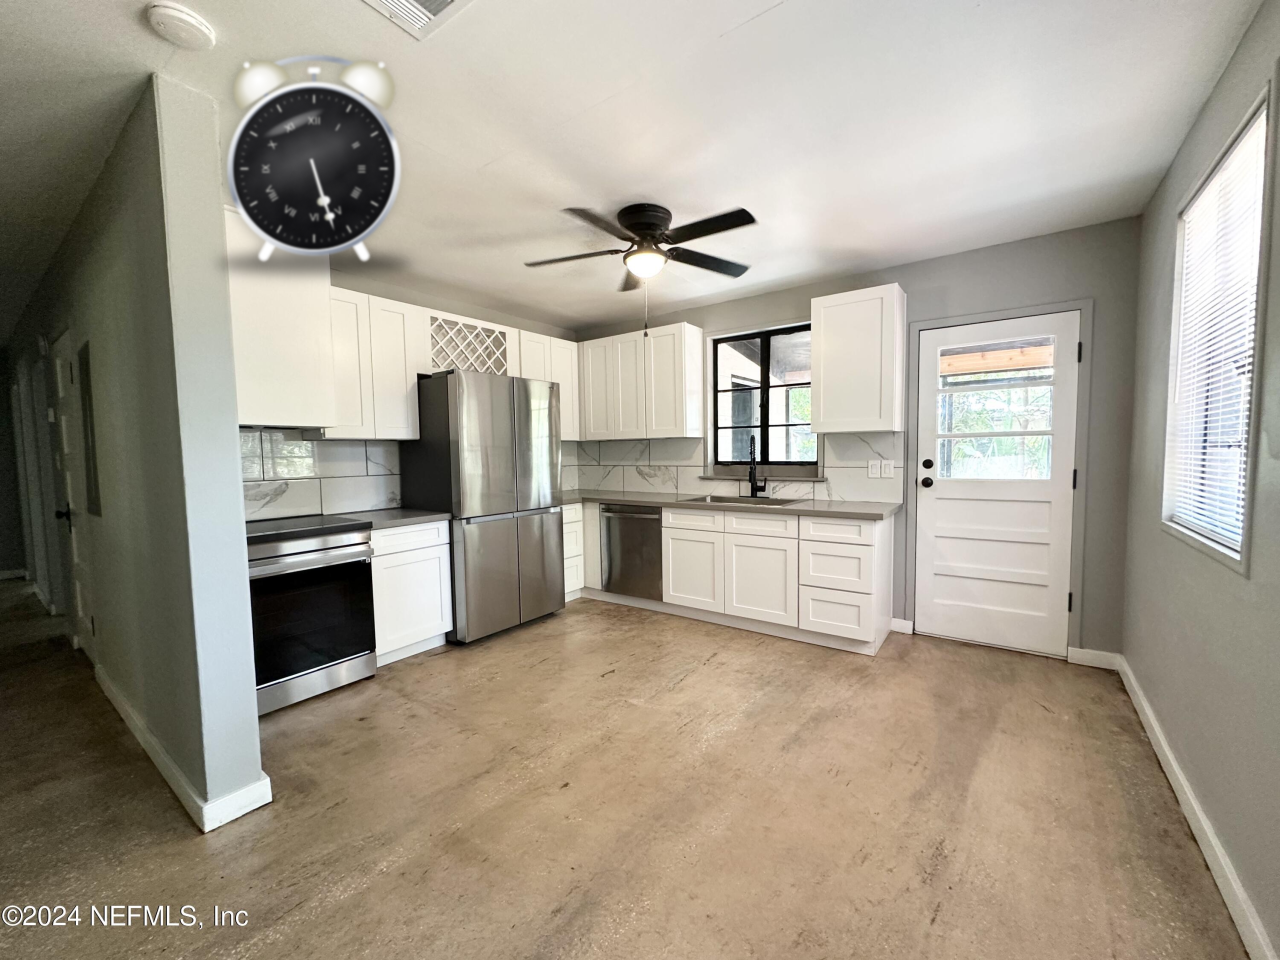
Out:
5 h 27 min
